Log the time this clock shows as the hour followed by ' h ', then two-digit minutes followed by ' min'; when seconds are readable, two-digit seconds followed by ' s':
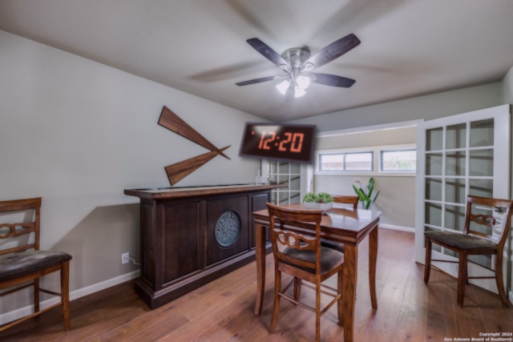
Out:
12 h 20 min
